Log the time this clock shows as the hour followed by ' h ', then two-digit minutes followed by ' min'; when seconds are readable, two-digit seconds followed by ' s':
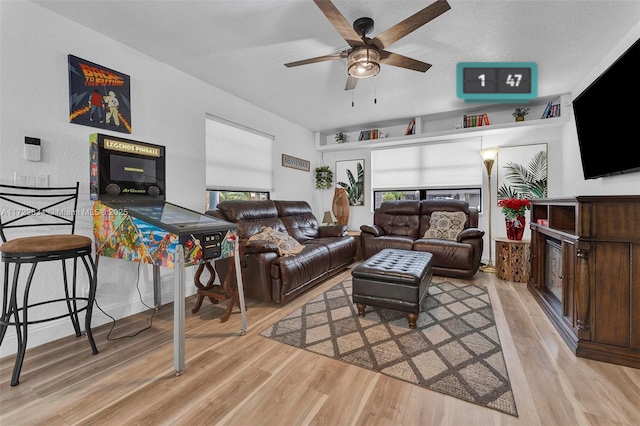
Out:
1 h 47 min
